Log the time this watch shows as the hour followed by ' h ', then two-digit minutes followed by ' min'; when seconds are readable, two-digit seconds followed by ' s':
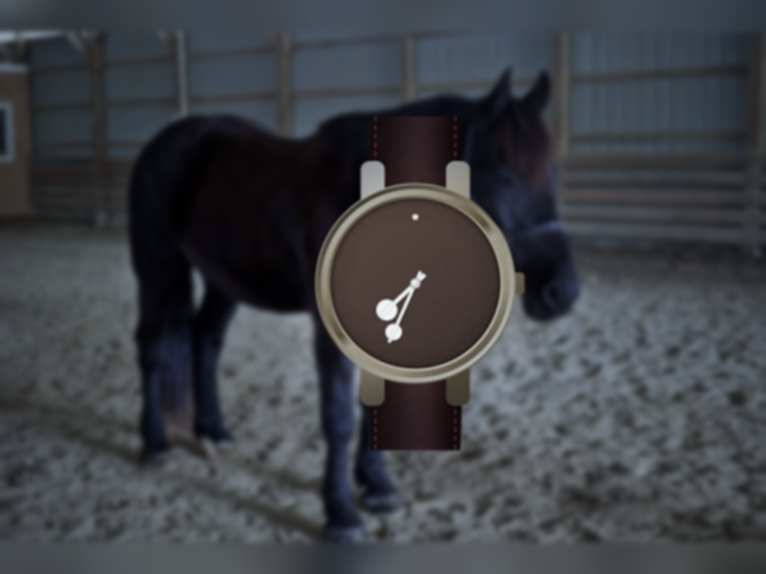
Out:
7 h 34 min
